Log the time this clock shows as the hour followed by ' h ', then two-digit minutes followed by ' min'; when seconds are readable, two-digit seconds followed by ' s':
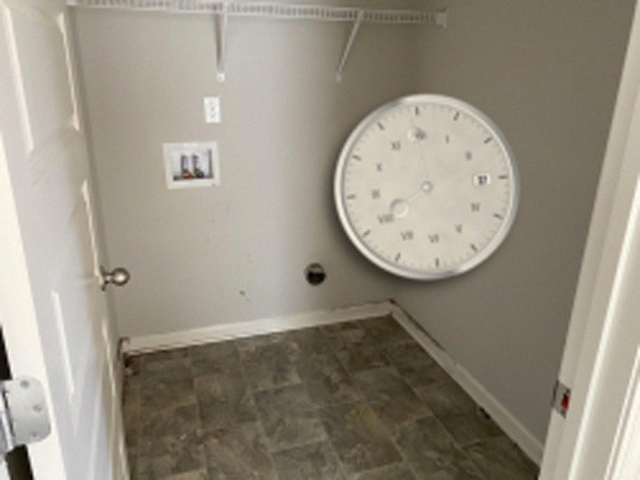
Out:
7 h 59 min
